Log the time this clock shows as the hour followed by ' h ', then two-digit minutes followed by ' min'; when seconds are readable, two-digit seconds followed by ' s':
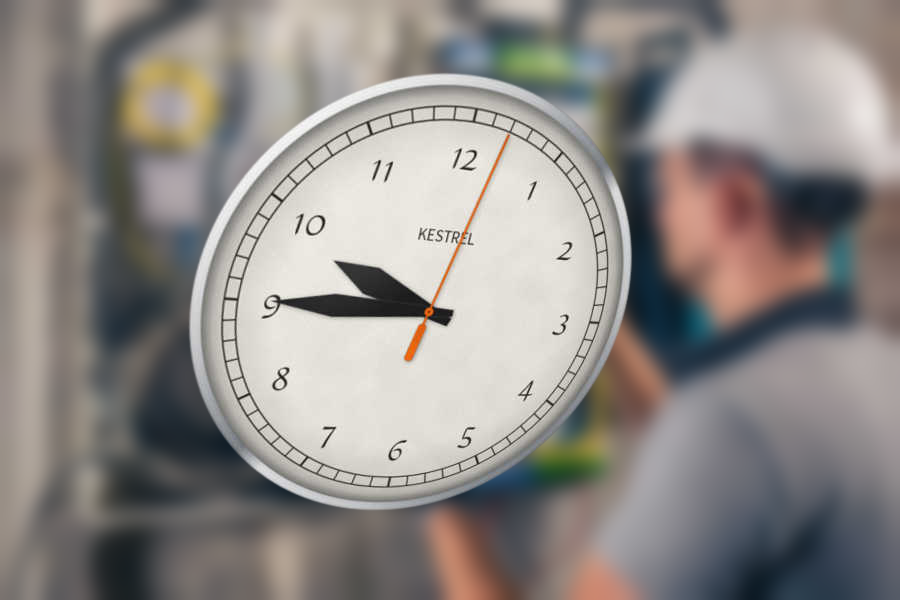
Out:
9 h 45 min 02 s
